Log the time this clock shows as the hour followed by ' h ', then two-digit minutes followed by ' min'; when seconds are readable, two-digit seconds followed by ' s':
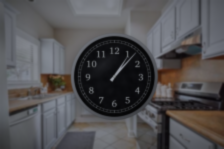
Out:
1 h 07 min
